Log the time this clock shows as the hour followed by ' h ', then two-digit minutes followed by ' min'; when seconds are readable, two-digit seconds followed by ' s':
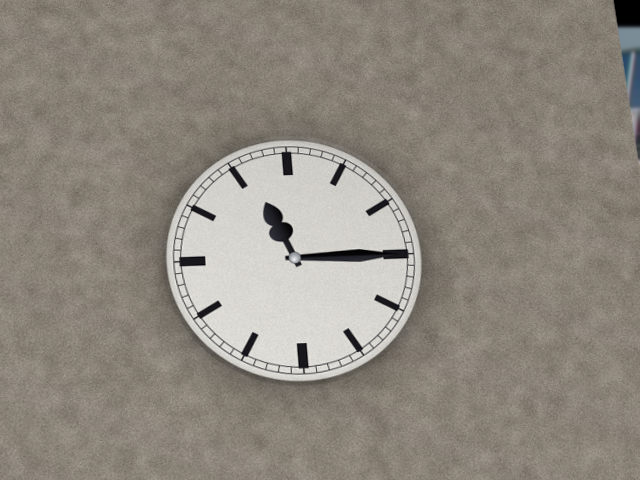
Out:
11 h 15 min
